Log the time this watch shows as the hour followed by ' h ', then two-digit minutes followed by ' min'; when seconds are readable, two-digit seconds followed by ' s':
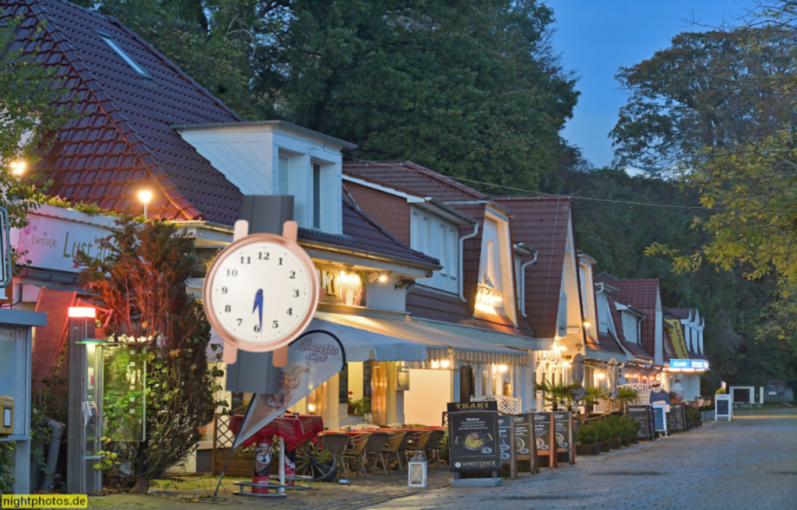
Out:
6 h 29 min
